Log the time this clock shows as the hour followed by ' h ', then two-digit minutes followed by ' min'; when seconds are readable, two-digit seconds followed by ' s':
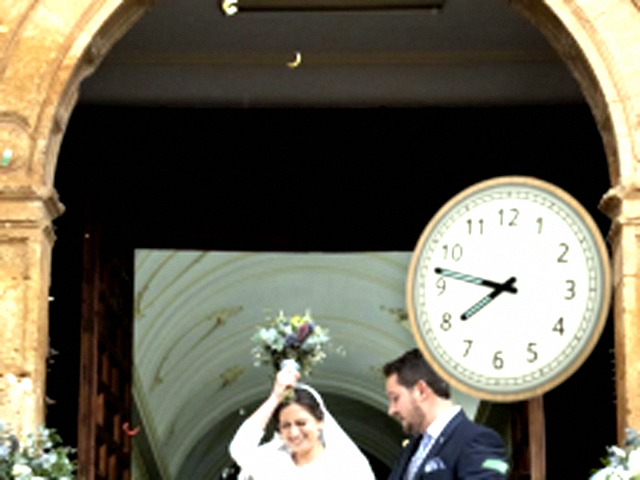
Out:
7 h 47 min
